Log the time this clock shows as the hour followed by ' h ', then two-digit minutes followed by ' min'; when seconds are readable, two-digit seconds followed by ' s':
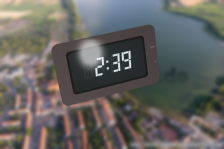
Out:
2 h 39 min
